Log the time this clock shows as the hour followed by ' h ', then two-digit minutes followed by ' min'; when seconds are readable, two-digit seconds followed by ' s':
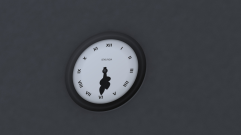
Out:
5 h 30 min
